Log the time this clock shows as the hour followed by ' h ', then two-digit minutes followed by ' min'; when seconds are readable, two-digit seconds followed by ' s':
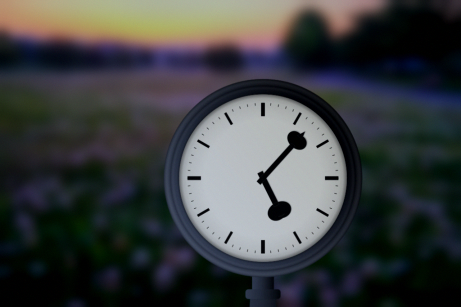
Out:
5 h 07 min
